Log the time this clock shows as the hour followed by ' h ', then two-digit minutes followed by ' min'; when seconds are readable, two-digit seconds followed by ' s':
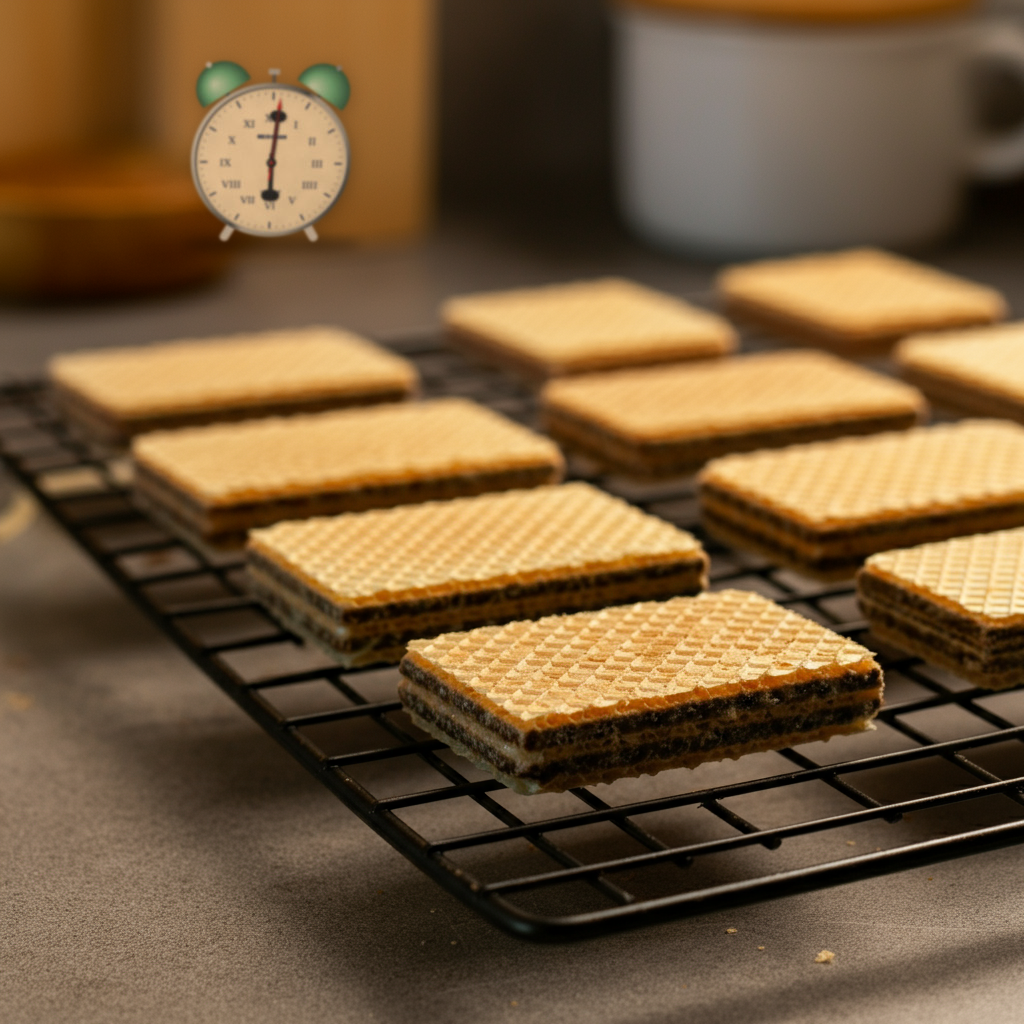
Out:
6 h 01 min 01 s
